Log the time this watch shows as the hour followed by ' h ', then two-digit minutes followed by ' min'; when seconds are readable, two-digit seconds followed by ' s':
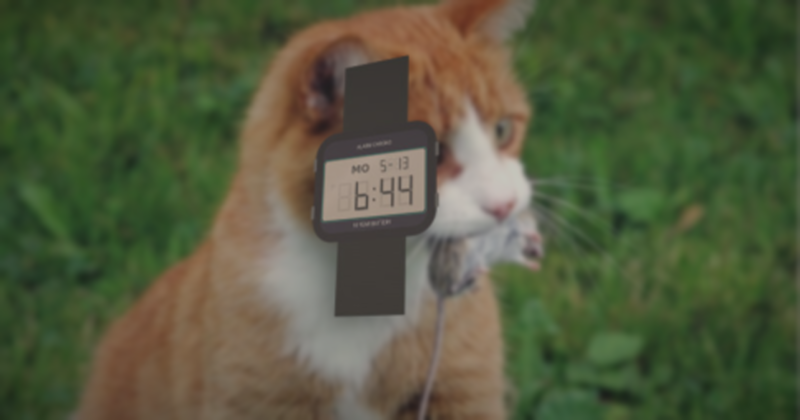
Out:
6 h 44 min
